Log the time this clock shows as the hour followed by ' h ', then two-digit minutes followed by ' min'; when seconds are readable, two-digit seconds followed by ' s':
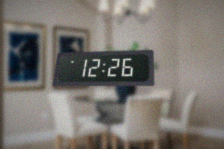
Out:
12 h 26 min
